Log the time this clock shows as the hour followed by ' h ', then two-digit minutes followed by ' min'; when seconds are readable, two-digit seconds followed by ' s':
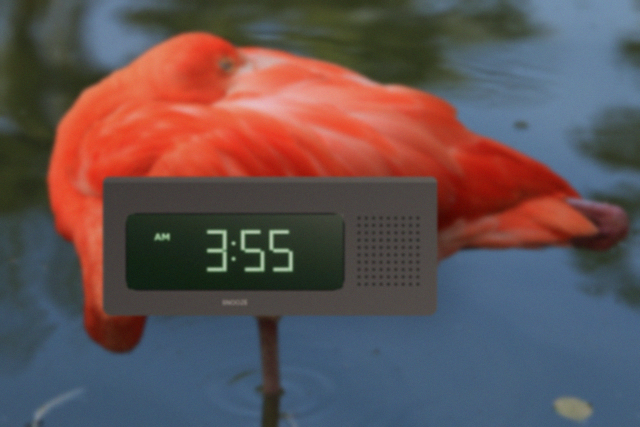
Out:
3 h 55 min
